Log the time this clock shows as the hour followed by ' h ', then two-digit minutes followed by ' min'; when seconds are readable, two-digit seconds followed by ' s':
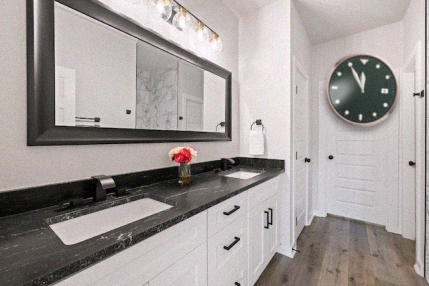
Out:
11 h 55 min
